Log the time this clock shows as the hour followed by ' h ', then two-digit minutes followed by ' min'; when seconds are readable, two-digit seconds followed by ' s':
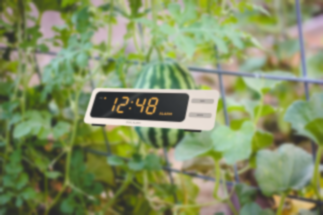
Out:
12 h 48 min
